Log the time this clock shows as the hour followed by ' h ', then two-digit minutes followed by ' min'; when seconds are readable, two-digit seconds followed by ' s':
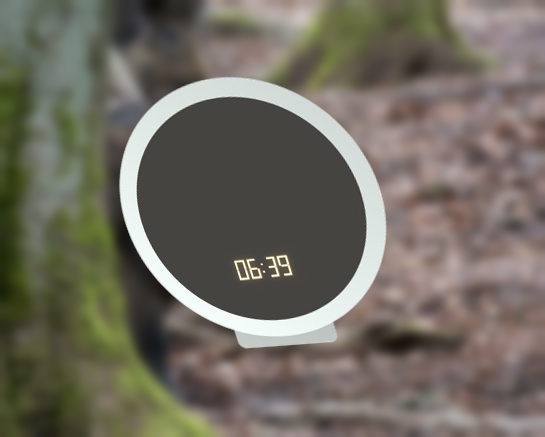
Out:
6 h 39 min
